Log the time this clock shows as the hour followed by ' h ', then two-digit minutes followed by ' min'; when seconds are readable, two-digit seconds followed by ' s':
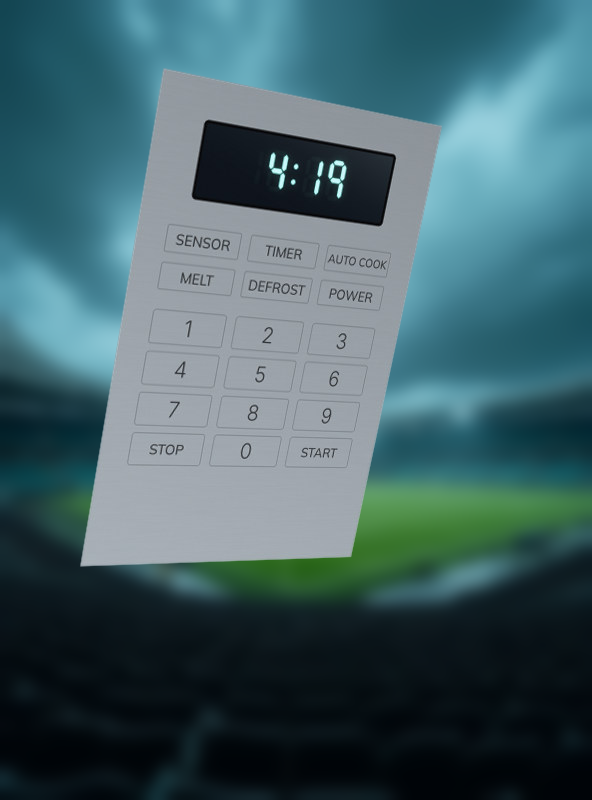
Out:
4 h 19 min
